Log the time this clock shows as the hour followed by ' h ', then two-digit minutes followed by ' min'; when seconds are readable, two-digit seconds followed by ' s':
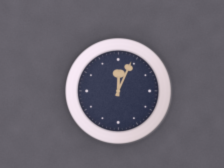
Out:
12 h 04 min
